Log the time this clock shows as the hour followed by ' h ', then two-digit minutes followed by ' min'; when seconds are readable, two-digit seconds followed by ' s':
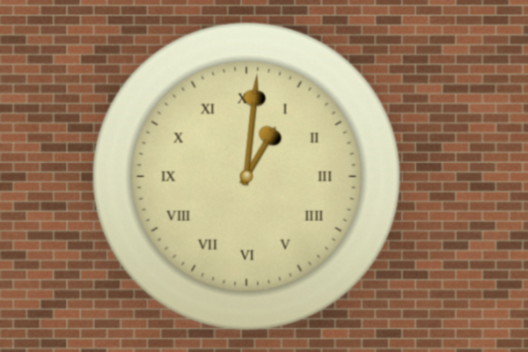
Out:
1 h 01 min
